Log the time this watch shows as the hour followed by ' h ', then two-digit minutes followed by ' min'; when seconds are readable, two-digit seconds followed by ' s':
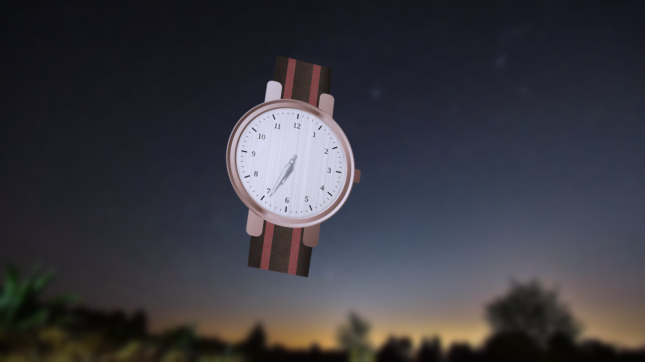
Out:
6 h 34 min
